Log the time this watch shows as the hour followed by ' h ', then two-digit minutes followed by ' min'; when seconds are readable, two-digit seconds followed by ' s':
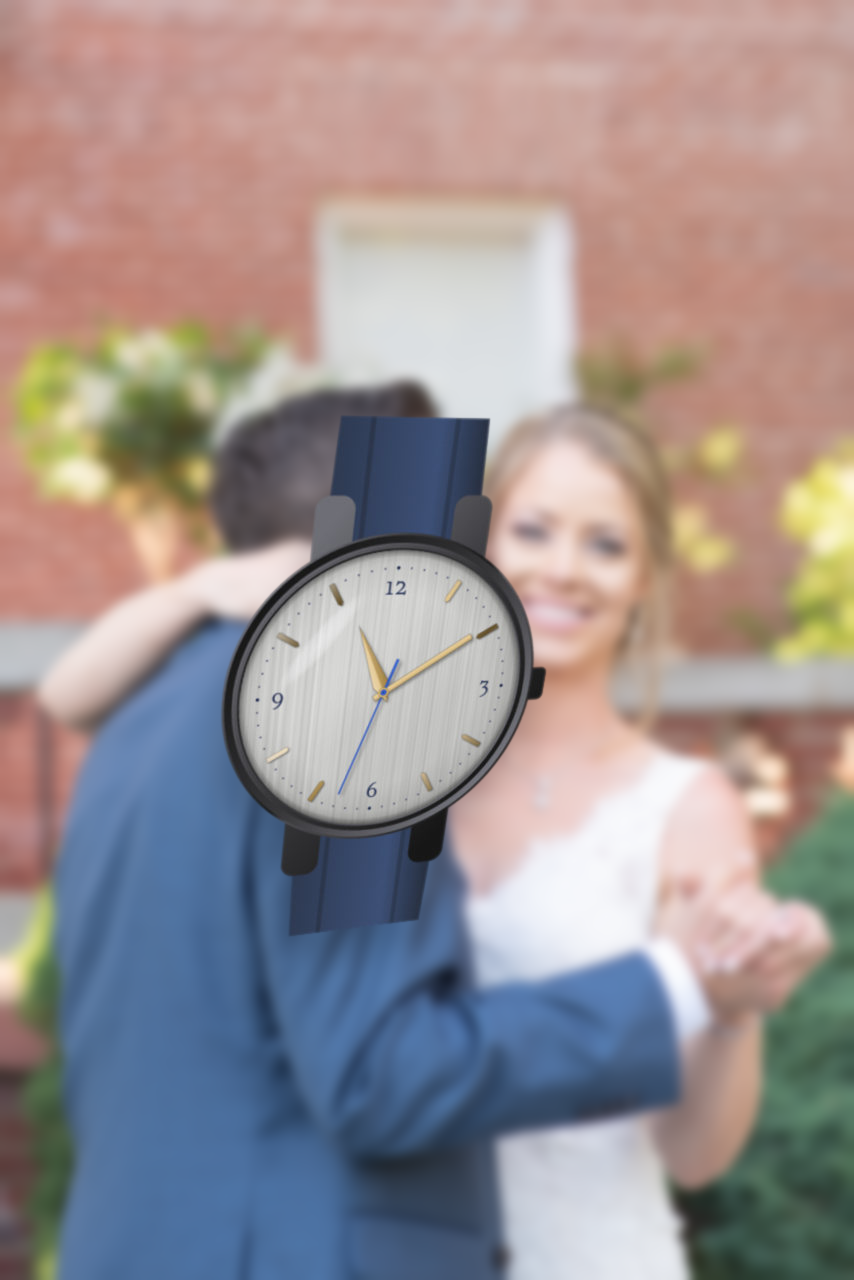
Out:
11 h 09 min 33 s
